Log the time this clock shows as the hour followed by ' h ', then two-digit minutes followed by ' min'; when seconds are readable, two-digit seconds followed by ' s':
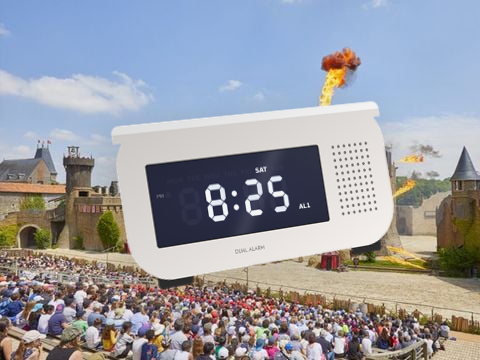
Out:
8 h 25 min
